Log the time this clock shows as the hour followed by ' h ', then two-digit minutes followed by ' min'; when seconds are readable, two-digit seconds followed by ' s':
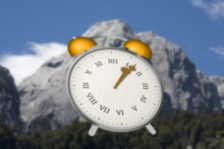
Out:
1 h 07 min
